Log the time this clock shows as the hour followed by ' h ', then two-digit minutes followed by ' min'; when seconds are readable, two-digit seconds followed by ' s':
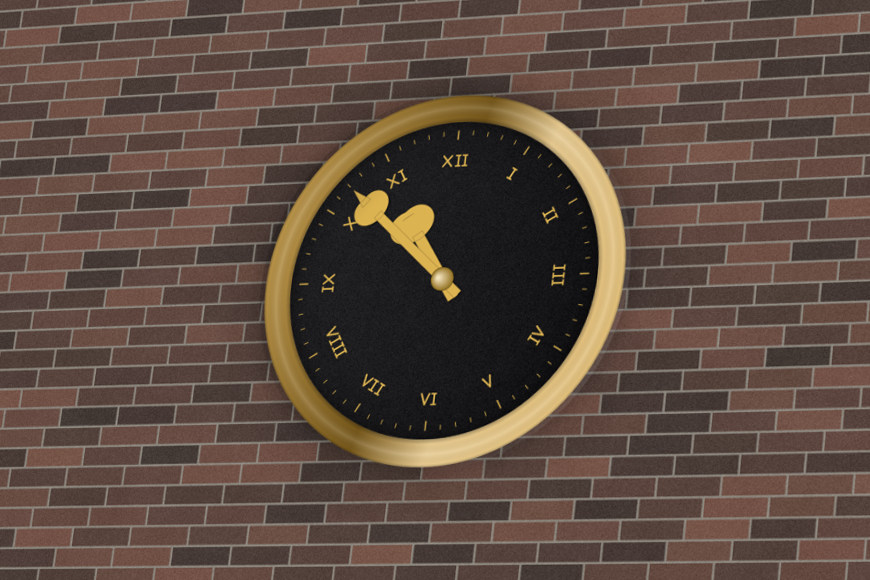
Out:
10 h 52 min
